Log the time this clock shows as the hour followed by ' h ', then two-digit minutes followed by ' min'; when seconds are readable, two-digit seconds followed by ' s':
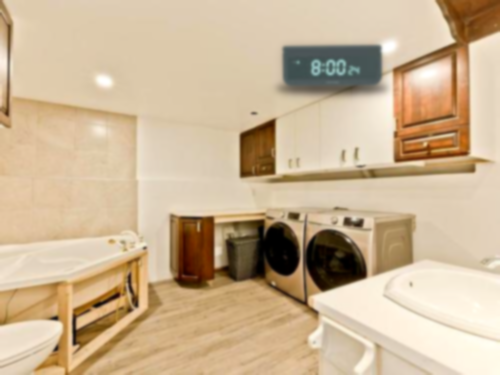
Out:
8 h 00 min
